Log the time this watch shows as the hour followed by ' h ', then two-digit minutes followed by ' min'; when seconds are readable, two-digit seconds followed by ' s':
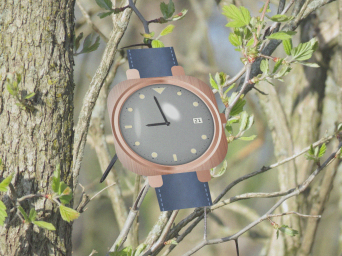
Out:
8 h 58 min
